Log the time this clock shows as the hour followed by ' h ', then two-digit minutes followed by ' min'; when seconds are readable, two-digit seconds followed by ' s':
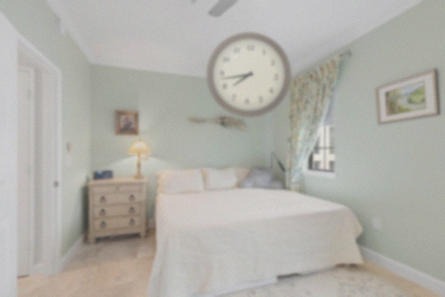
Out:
7 h 43 min
